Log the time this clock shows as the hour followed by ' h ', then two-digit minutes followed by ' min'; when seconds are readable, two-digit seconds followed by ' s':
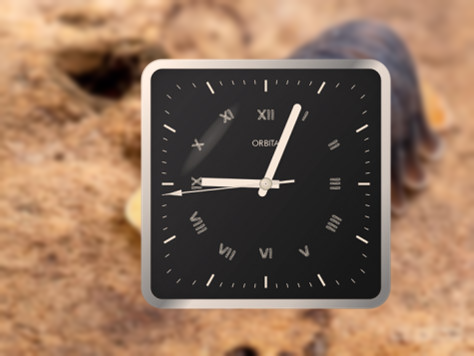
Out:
9 h 03 min 44 s
